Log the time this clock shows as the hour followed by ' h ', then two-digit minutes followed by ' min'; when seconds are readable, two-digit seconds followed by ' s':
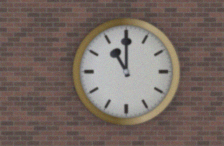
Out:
11 h 00 min
